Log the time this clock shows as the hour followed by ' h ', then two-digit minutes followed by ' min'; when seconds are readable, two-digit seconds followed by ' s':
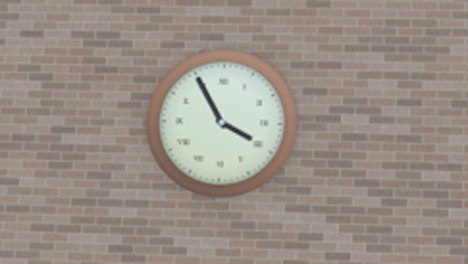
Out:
3 h 55 min
